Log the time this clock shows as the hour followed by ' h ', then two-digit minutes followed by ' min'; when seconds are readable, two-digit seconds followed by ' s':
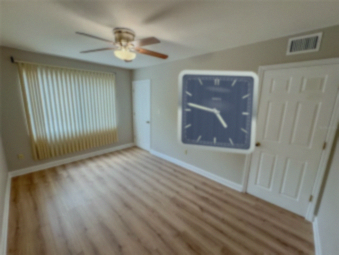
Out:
4 h 47 min
